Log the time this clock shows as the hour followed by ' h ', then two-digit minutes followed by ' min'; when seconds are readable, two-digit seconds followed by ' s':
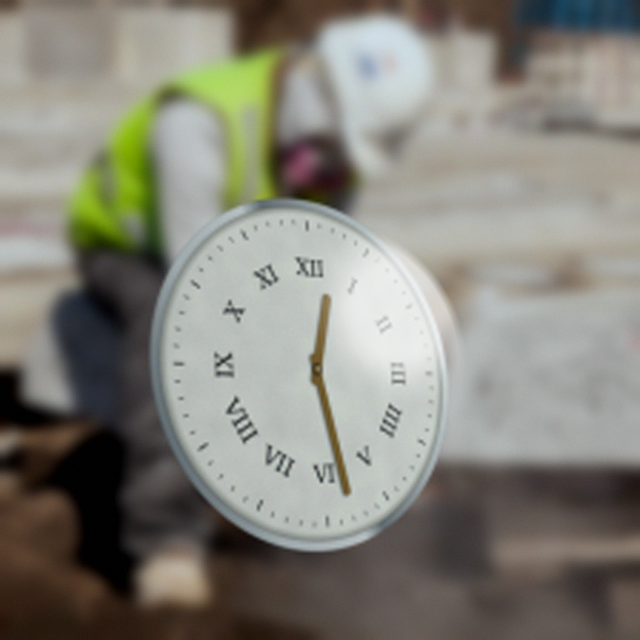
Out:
12 h 28 min
